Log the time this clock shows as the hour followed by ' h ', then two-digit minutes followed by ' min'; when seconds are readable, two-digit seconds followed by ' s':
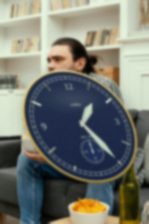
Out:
1 h 25 min
